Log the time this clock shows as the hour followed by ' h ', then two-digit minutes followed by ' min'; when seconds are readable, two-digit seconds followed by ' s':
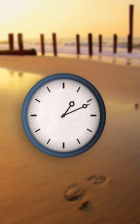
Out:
1 h 11 min
